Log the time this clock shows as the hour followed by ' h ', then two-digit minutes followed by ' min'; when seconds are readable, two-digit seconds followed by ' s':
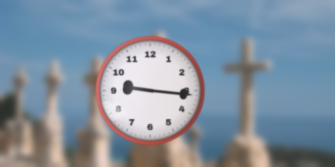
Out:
9 h 16 min
